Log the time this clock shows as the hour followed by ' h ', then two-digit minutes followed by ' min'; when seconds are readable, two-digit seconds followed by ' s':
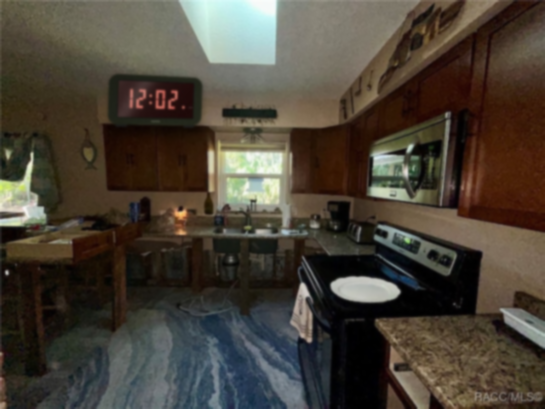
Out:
12 h 02 min
